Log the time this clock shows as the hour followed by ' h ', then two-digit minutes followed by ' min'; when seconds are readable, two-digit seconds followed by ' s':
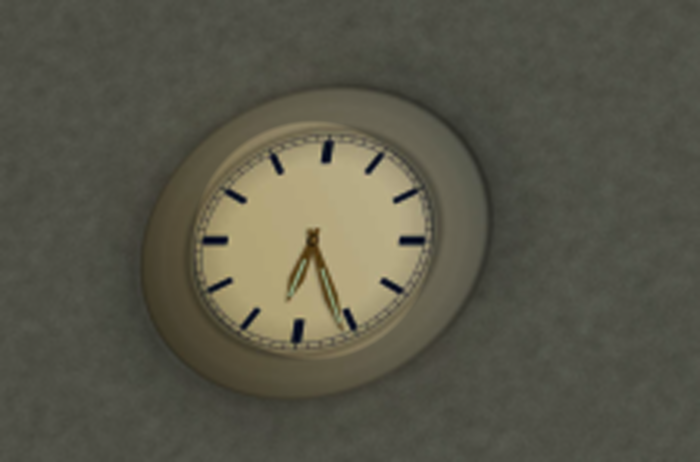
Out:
6 h 26 min
